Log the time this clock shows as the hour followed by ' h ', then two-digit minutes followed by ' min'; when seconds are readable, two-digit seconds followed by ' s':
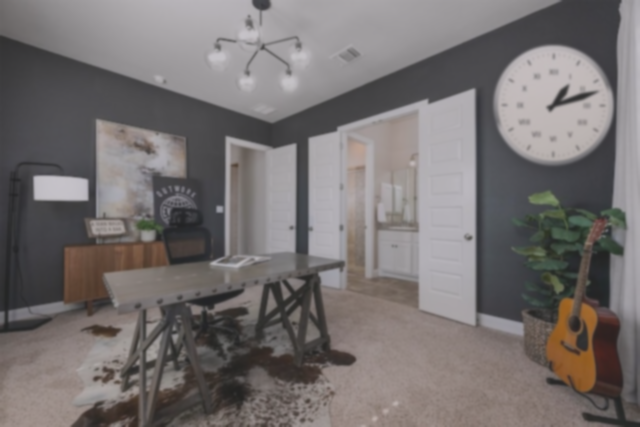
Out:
1 h 12 min
